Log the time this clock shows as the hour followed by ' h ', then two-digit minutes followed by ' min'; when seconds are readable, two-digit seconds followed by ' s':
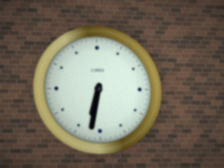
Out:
6 h 32 min
